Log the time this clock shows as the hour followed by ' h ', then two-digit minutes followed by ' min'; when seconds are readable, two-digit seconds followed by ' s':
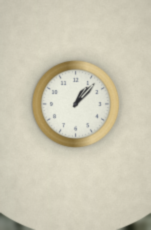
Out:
1 h 07 min
